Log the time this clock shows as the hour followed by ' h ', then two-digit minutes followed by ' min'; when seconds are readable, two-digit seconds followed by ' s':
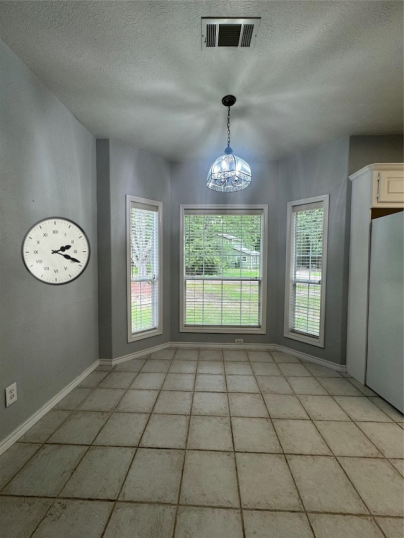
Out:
2 h 19 min
